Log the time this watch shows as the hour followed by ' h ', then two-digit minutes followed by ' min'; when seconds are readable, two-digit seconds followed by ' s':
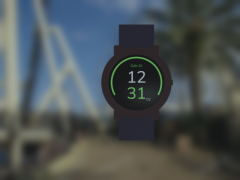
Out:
12 h 31 min
